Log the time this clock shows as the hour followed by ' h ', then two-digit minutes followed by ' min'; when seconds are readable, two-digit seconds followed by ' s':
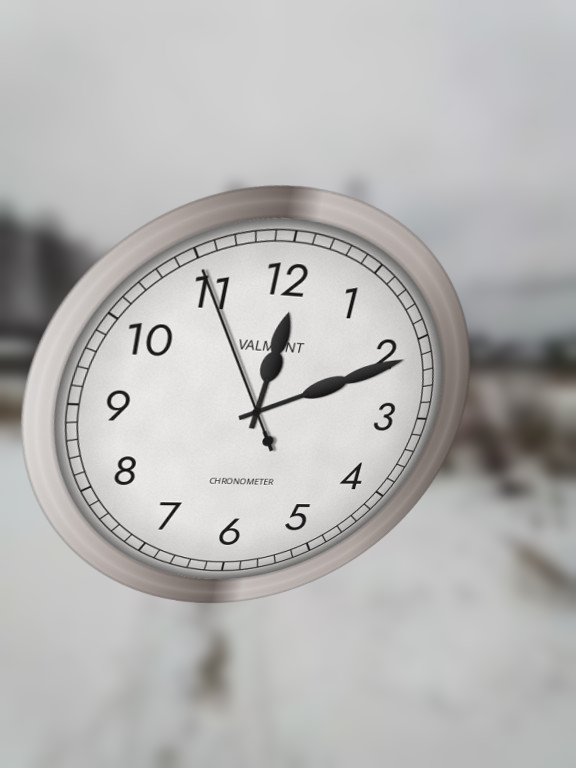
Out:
12 h 10 min 55 s
